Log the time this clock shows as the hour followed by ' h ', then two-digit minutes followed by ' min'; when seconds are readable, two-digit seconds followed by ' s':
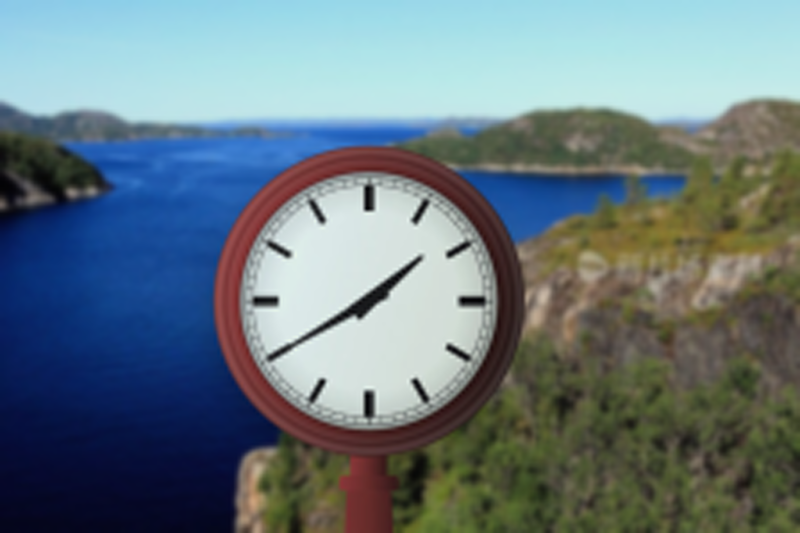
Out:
1 h 40 min
